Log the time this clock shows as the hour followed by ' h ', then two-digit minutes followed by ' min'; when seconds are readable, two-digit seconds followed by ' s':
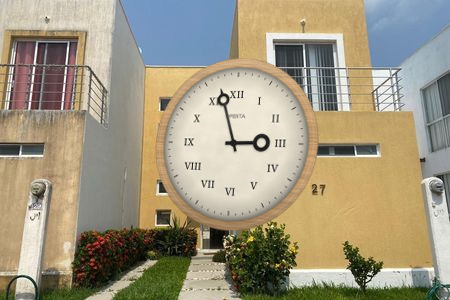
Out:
2 h 57 min
